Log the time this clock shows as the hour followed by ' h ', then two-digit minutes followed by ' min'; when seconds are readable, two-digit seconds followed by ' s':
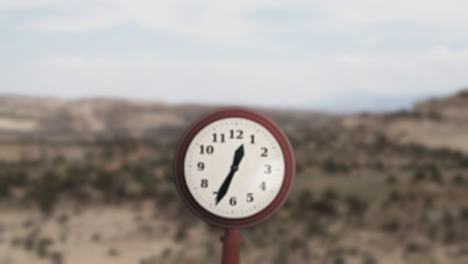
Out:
12 h 34 min
